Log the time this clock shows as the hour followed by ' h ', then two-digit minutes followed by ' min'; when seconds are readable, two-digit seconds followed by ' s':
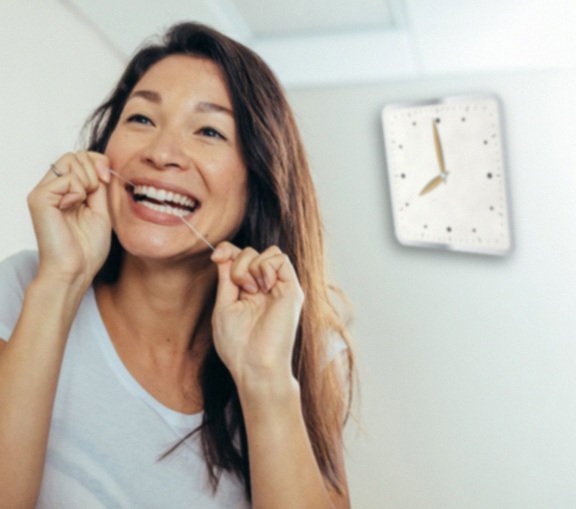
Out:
7 h 59 min
